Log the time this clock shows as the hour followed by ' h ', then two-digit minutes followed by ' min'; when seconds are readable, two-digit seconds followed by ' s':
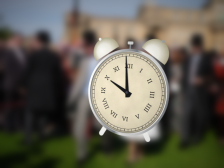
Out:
9 h 59 min
